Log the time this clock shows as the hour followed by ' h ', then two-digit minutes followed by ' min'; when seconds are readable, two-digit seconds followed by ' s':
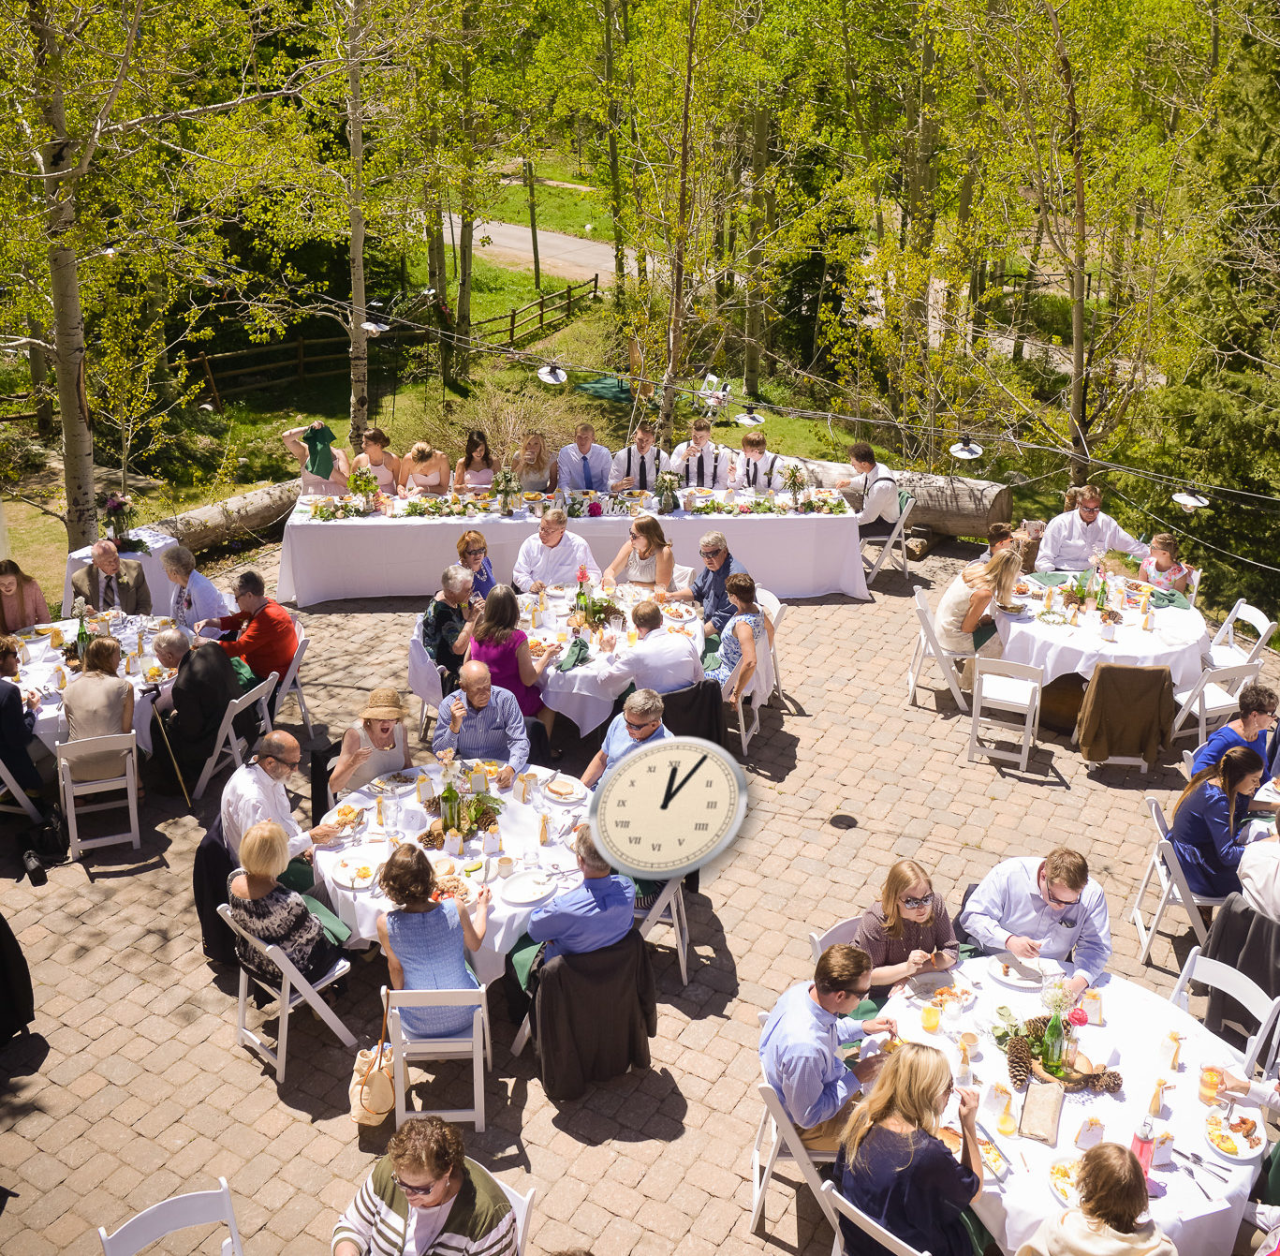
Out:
12 h 05 min
